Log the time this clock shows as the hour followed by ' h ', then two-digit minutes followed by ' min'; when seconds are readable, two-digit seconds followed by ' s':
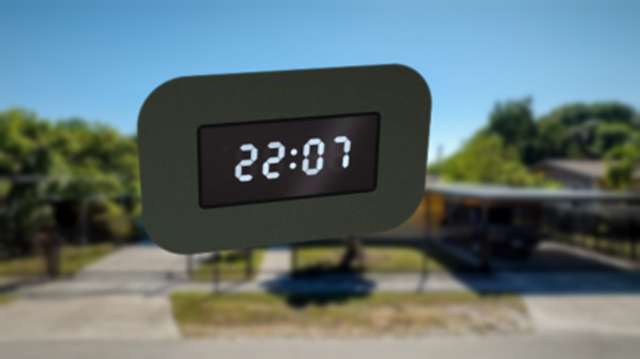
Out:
22 h 07 min
